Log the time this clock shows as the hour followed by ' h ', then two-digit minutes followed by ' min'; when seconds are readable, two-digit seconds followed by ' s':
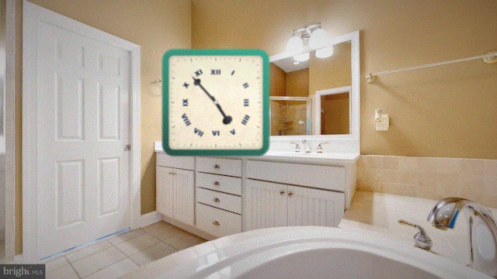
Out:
4 h 53 min
